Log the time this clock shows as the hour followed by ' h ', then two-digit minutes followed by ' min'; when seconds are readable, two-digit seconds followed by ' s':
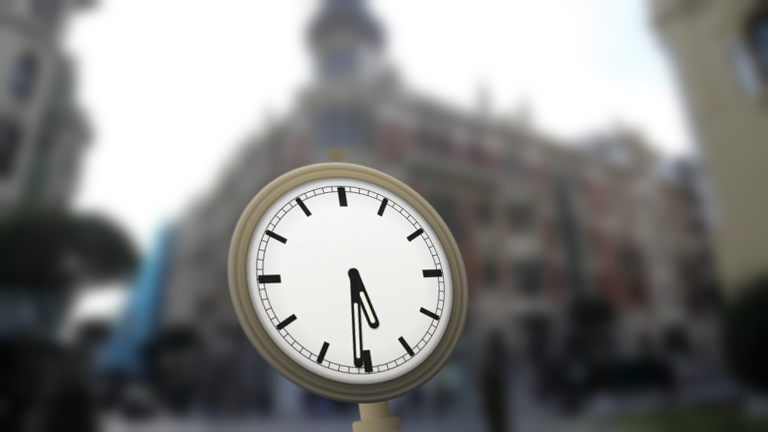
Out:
5 h 31 min
